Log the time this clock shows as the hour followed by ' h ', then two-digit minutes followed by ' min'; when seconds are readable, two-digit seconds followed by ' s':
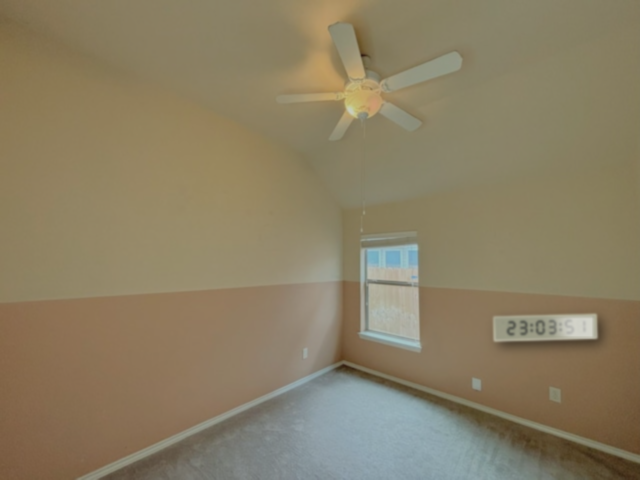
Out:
23 h 03 min 51 s
